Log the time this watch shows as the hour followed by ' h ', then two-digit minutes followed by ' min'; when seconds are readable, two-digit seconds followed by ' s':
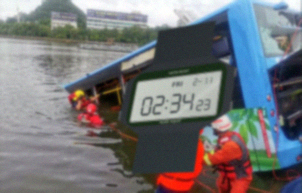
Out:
2 h 34 min
